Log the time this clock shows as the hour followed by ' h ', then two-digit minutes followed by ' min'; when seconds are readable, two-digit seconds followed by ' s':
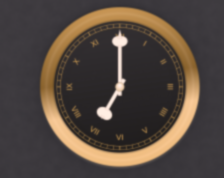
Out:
7 h 00 min
